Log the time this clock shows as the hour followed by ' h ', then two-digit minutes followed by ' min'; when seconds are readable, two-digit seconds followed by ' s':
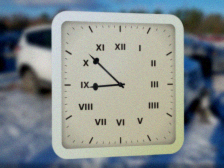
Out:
8 h 52 min
